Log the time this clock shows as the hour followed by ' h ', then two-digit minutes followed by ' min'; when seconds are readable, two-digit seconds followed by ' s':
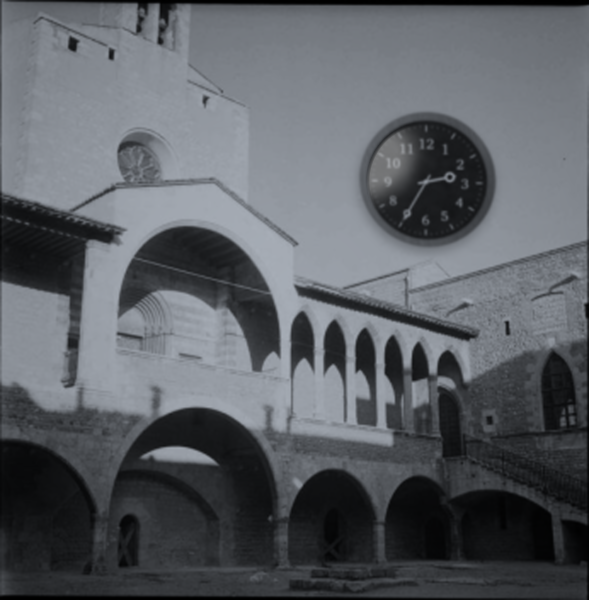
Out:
2 h 35 min
